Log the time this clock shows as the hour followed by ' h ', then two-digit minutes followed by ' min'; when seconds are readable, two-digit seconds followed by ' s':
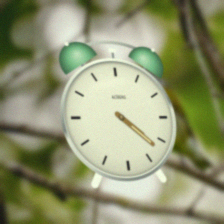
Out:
4 h 22 min
